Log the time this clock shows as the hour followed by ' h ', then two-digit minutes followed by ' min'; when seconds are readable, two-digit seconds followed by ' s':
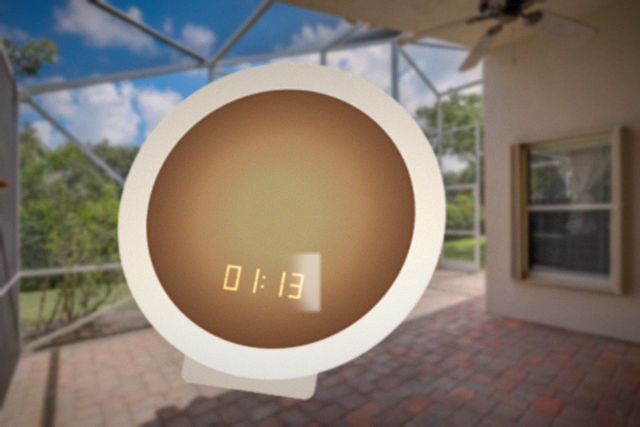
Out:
1 h 13 min
